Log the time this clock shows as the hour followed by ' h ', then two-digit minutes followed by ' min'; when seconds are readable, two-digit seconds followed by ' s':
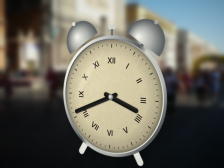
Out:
3 h 41 min
